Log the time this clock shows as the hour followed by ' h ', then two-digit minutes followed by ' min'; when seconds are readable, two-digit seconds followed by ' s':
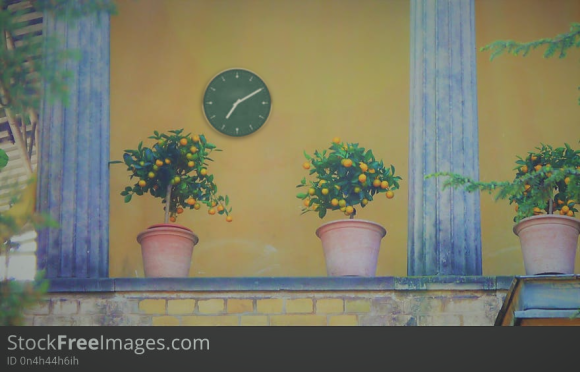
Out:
7 h 10 min
